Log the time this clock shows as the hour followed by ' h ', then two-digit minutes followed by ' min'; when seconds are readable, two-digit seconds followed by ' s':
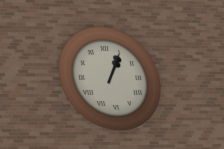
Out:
1 h 05 min
